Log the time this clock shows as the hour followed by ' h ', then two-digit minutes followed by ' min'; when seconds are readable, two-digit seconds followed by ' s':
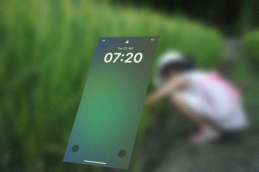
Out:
7 h 20 min
